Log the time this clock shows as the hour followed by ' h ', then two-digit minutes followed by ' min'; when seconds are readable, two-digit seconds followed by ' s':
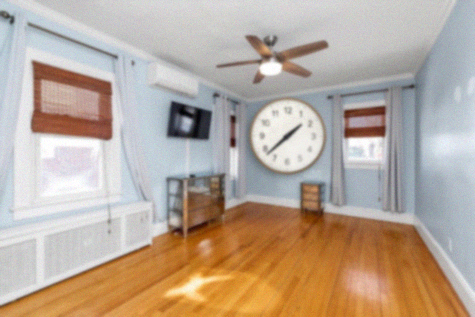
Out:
1 h 38 min
